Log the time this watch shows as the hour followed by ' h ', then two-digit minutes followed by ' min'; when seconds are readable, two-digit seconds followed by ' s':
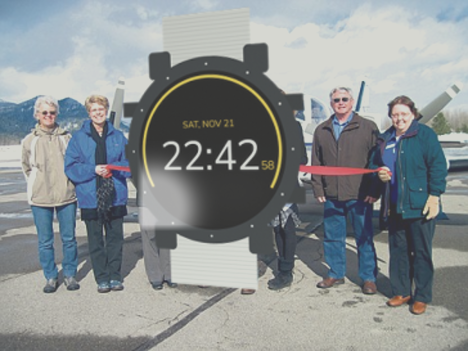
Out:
22 h 42 min 58 s
